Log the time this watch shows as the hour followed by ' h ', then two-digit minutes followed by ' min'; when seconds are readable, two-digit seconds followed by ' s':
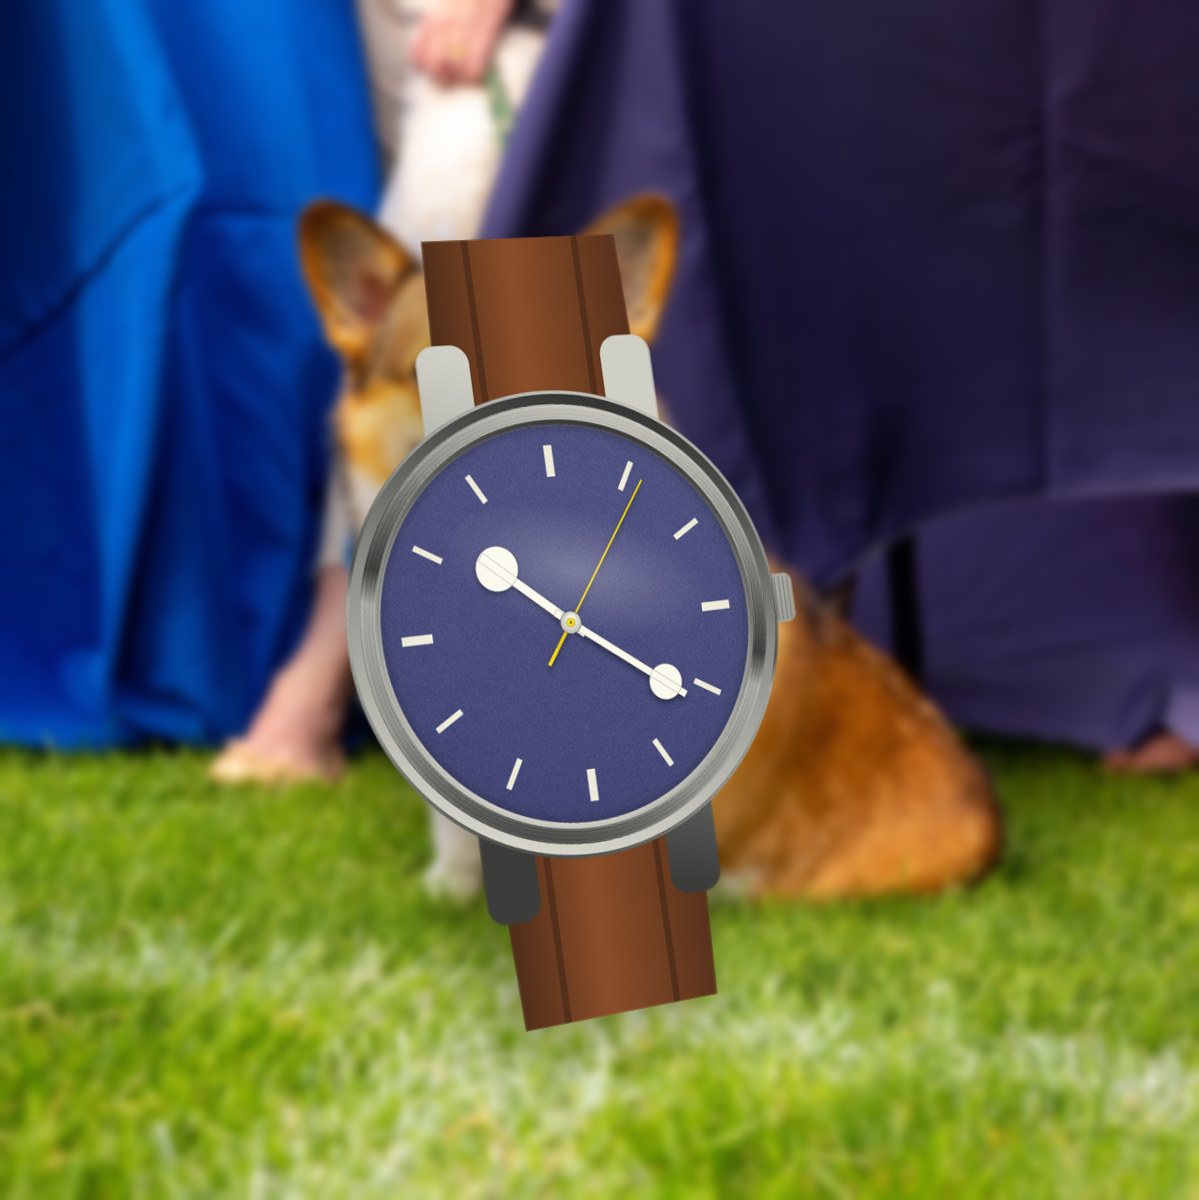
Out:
10 h 21 min 06 s
